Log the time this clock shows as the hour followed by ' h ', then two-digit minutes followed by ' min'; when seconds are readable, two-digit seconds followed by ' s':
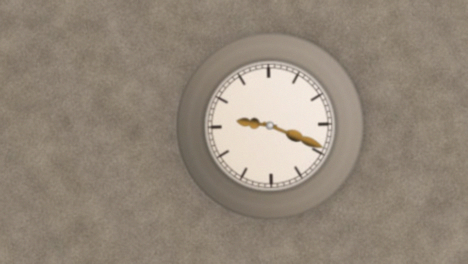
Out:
9 h 19 min
